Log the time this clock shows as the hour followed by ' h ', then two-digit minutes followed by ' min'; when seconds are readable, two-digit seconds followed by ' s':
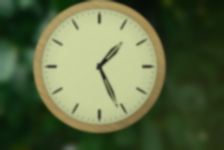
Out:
1 h 26 min
